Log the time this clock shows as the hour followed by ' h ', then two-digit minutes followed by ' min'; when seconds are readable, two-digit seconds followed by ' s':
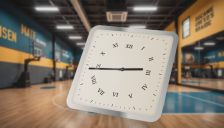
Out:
2 h 44 min
